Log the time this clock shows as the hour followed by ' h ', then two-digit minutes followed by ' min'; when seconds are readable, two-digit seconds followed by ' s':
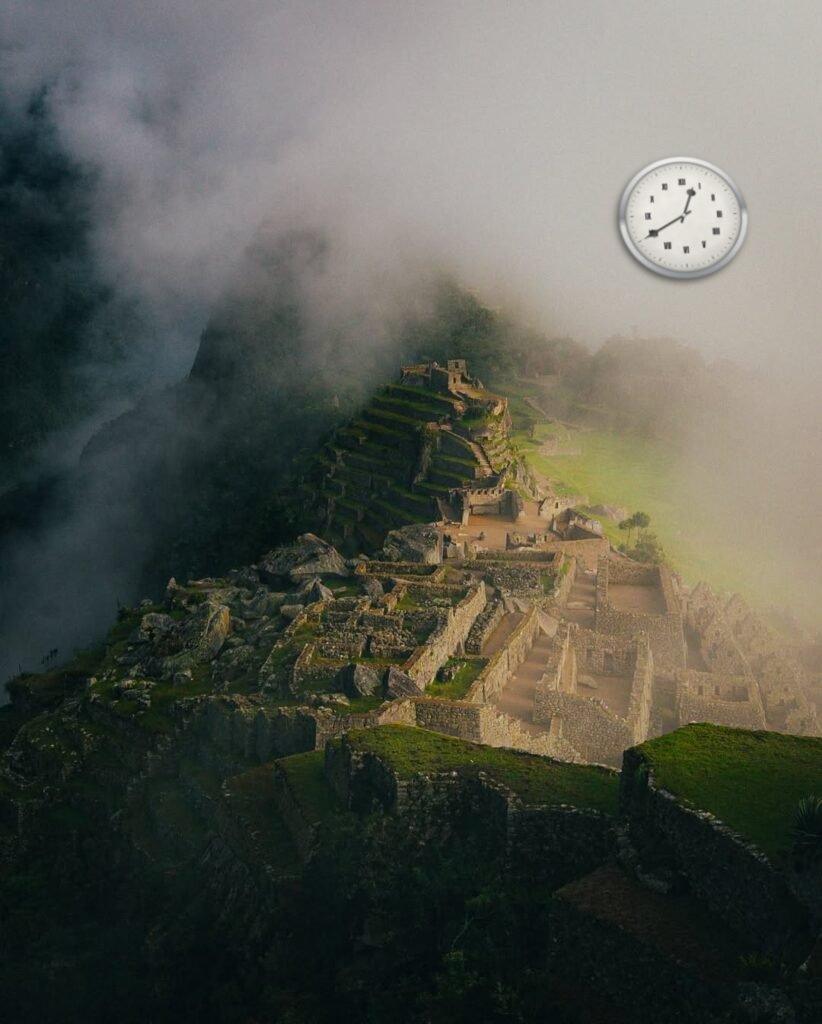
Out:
12 h 40 min
